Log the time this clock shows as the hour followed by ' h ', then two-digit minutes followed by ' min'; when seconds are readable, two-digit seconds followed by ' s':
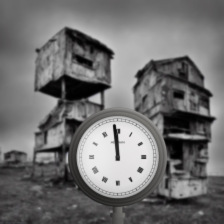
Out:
11 h 59 min
